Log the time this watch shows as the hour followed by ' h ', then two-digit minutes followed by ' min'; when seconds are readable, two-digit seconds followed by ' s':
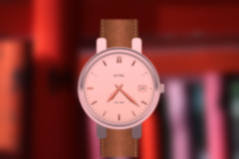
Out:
7 h 22 min
